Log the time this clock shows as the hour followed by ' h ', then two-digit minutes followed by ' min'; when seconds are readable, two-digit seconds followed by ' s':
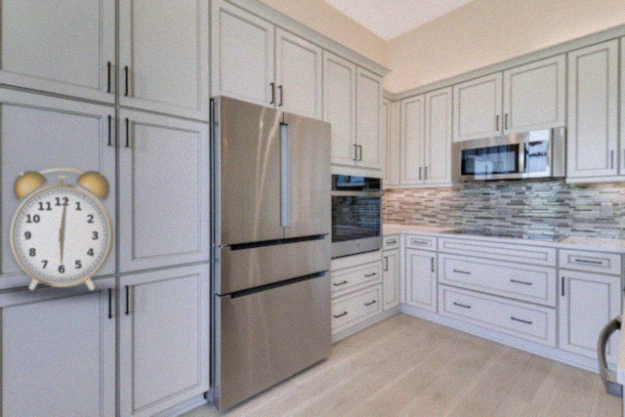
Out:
6 h 01 min
